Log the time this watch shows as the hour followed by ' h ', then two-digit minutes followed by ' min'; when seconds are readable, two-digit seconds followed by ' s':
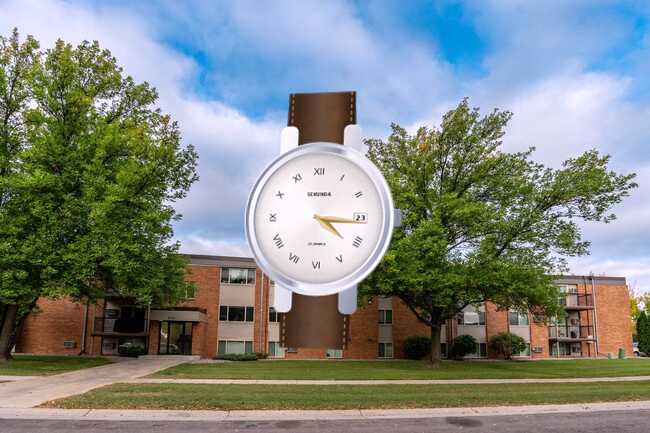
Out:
4 h 16 min
